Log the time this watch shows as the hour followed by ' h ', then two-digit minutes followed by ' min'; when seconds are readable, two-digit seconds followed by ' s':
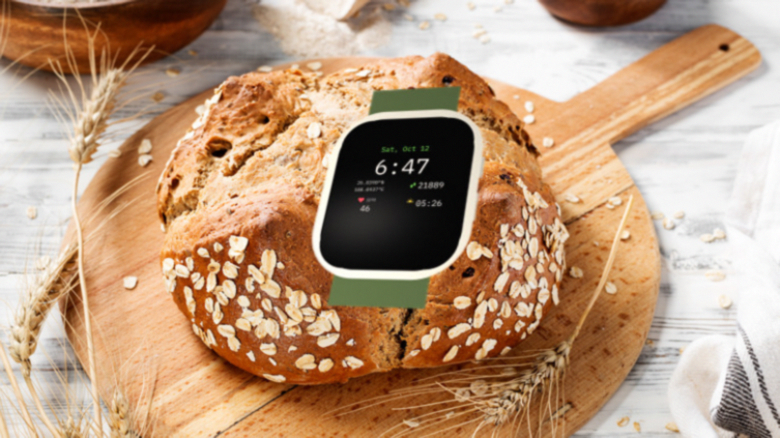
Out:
6 h 47 min
